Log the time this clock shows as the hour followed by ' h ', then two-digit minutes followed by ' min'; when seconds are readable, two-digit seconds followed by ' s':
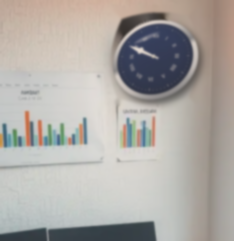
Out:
9 h 49 min
